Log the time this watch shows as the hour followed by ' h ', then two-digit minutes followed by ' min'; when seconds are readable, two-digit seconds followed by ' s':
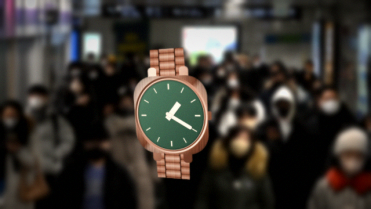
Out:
1 h 20 min
